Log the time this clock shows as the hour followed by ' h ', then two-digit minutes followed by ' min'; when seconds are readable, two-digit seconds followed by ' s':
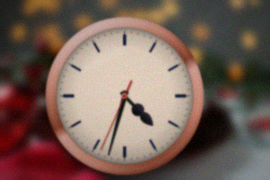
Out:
4 h 32 min 34 s
